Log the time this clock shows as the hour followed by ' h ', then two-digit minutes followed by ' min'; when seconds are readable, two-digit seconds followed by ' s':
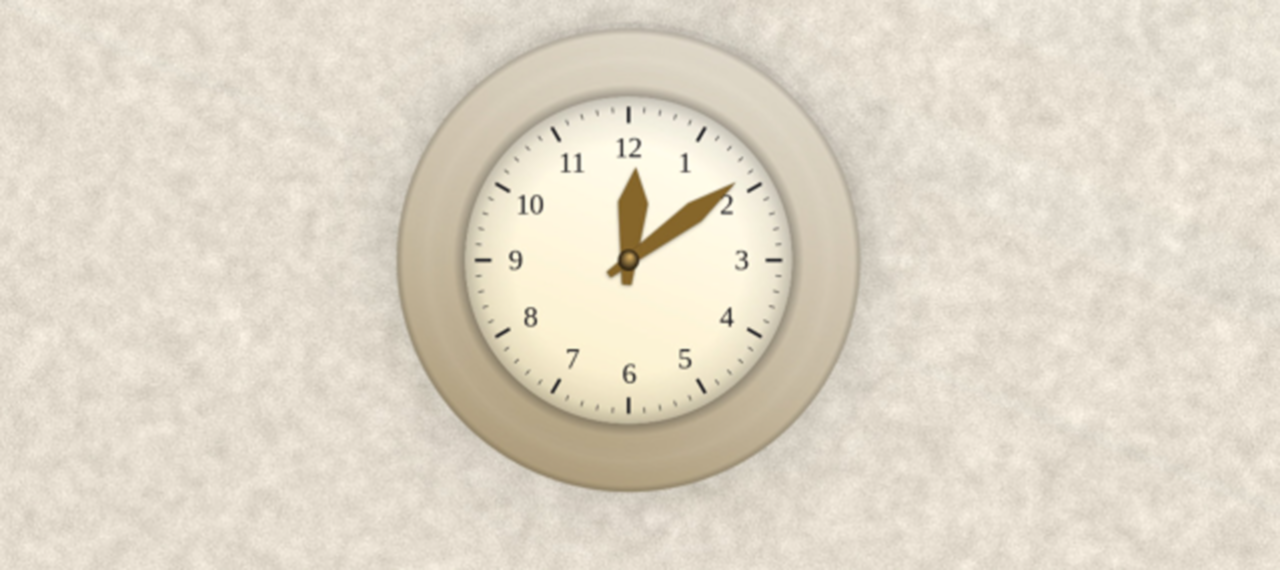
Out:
12 h 09 min
